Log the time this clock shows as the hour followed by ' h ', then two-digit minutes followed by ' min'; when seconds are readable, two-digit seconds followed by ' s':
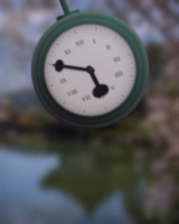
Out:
5 h 50 min
